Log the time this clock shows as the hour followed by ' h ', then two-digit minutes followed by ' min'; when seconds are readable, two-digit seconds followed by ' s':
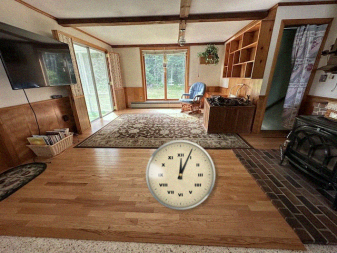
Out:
12 h 04 min
